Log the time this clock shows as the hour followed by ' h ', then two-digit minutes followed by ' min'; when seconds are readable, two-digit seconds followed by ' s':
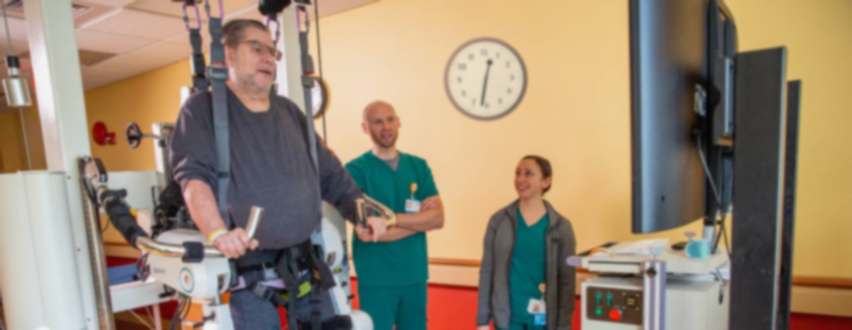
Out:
12 h 32 min
